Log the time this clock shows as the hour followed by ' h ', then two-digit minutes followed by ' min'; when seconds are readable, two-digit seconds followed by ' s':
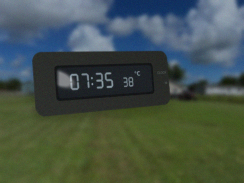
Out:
7 h 35 min
